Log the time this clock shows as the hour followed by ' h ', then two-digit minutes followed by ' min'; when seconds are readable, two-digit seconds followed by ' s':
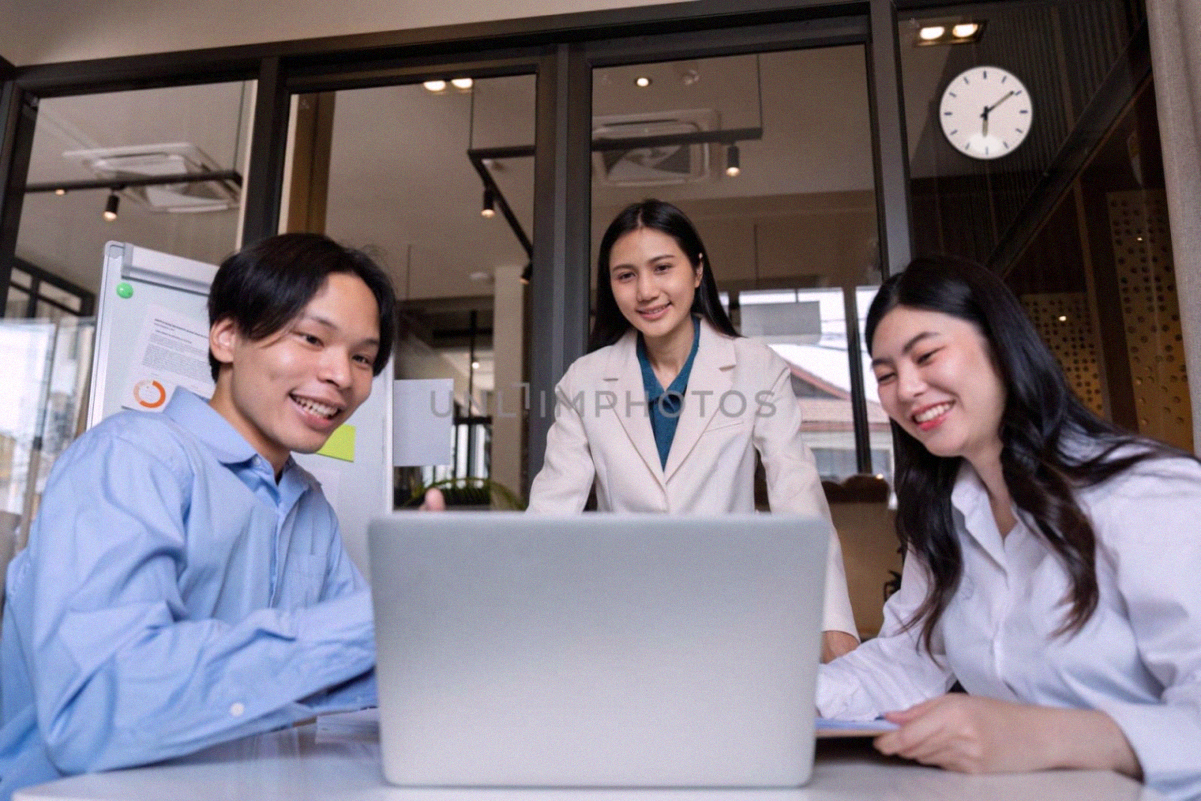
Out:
6 h 09 min
